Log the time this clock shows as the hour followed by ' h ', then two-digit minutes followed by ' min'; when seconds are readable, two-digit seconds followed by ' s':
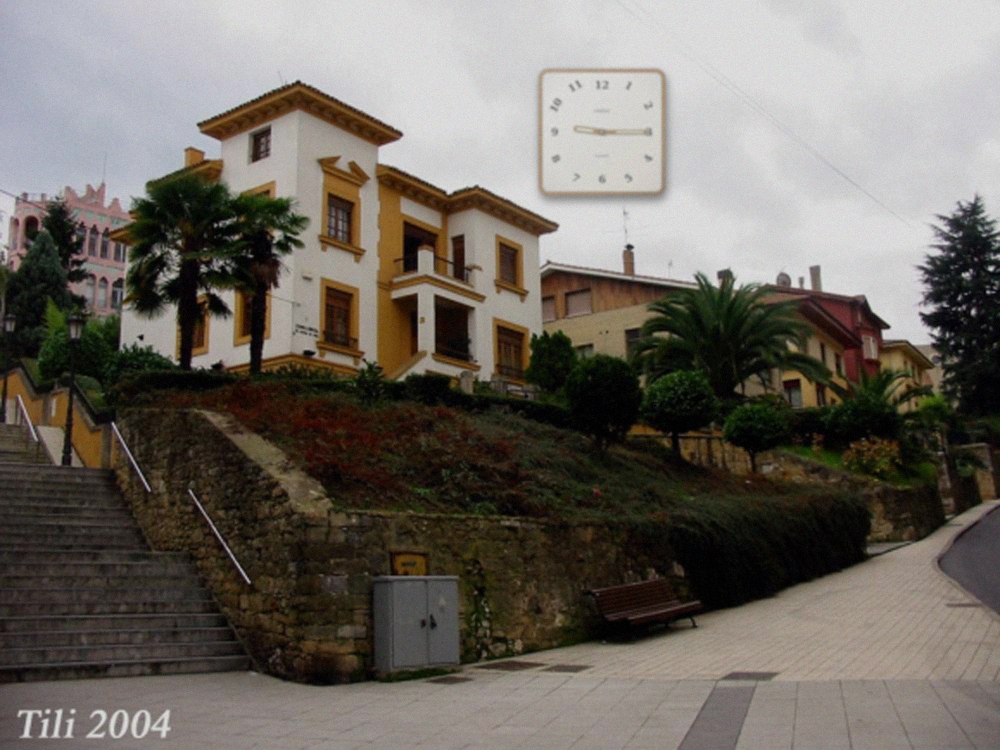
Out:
9 h 15 min
